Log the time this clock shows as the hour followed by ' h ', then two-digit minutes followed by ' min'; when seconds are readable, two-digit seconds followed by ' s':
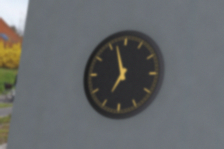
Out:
6 h 57 min
